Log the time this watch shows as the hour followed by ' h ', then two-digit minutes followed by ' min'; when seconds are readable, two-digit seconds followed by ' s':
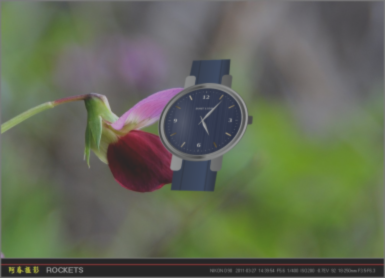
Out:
5 h 06 min
